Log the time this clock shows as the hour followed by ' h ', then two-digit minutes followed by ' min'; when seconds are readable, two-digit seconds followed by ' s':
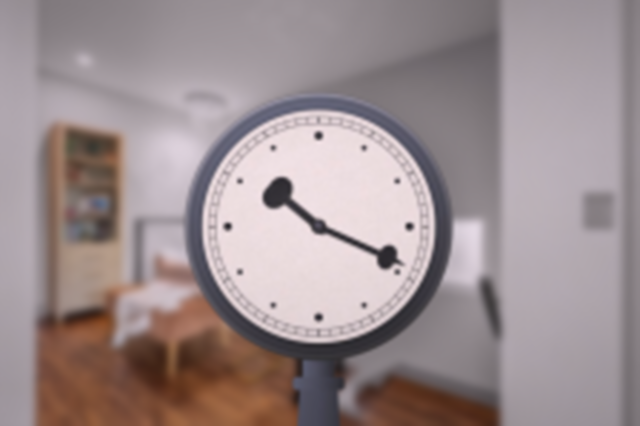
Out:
10 h 19 min
